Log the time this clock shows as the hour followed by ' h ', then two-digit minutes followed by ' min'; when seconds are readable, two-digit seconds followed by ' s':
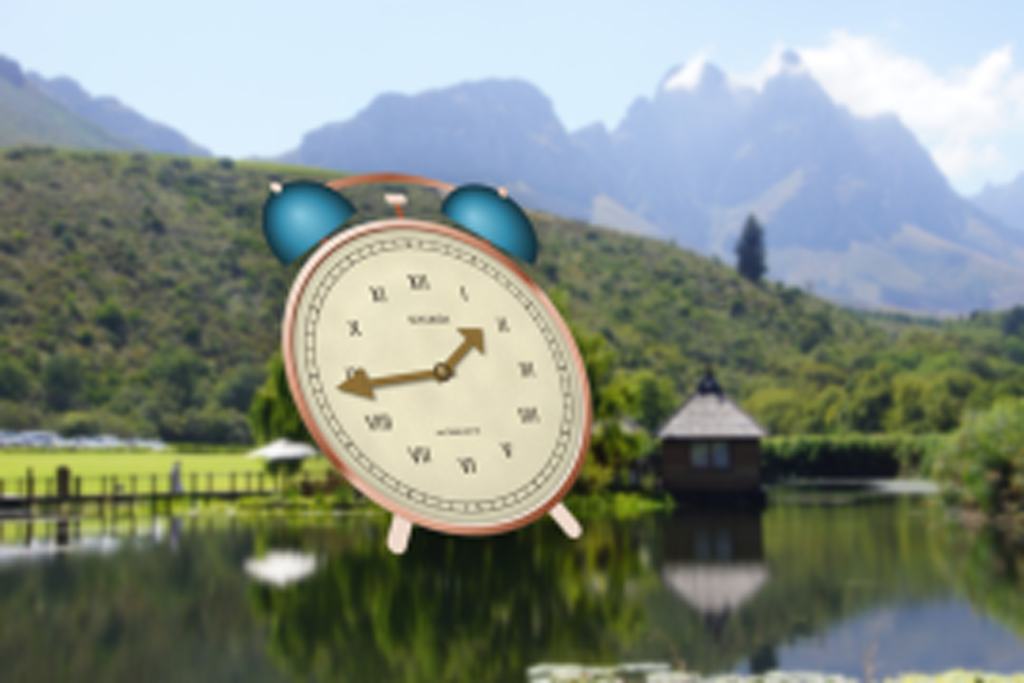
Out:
1 h 44 min
